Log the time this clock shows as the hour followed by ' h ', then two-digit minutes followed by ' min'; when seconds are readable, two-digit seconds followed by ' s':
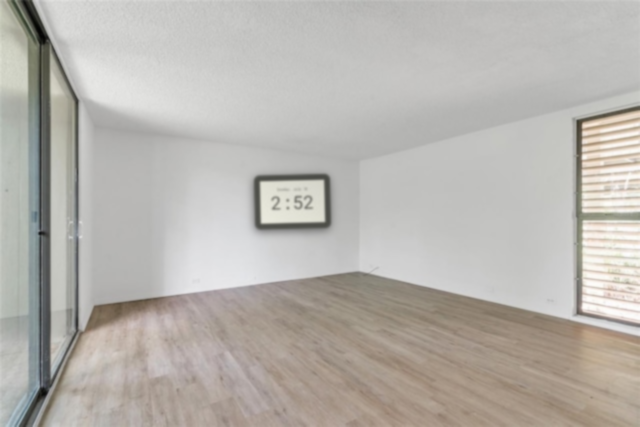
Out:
2 h 52 min
